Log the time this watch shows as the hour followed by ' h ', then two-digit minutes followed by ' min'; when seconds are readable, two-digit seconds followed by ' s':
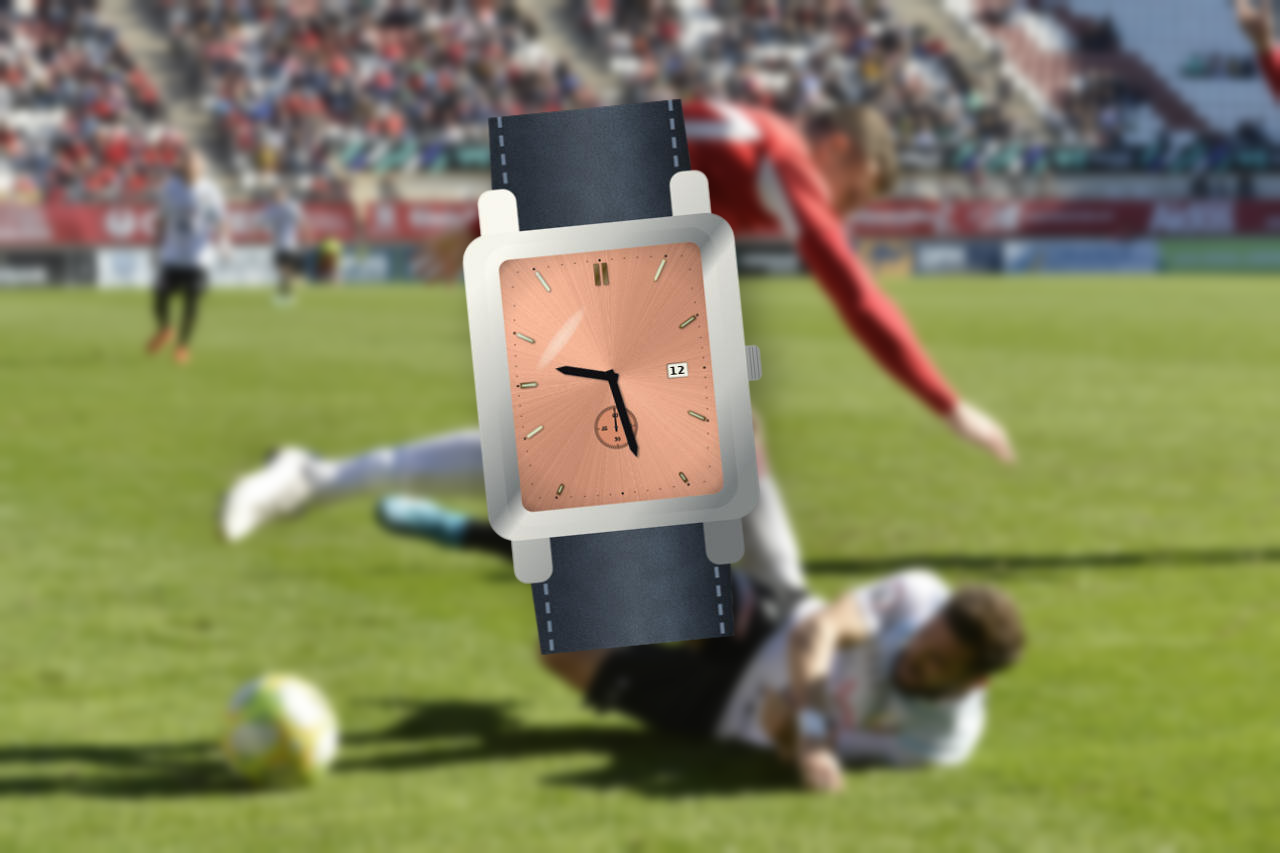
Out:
9 h 28 min
